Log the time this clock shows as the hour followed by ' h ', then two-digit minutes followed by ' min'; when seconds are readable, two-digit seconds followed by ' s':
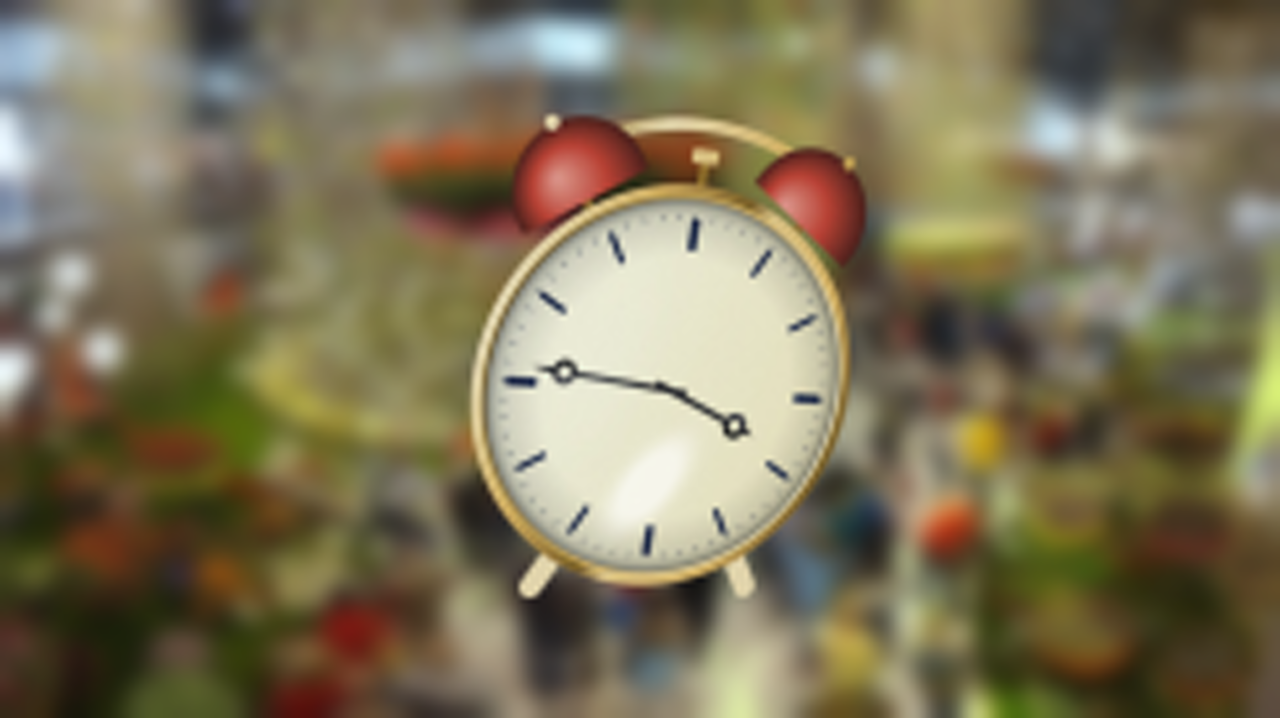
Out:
3 h 46 min
